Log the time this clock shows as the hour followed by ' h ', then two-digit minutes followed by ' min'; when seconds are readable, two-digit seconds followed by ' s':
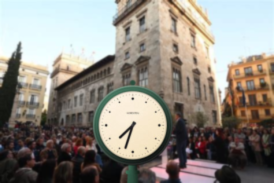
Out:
7 h 33 min
